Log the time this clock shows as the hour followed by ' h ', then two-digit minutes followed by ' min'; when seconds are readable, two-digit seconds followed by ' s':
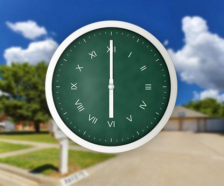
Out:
6 h 00 min
